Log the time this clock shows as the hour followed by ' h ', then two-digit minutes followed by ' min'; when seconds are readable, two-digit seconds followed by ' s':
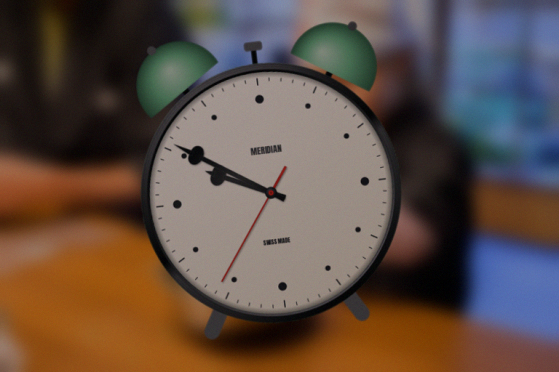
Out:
9 h 50 min 36 s
